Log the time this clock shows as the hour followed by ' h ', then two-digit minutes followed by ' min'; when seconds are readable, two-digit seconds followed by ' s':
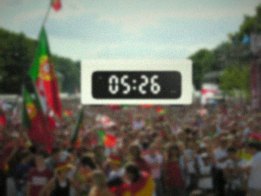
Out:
5 h 26 min
